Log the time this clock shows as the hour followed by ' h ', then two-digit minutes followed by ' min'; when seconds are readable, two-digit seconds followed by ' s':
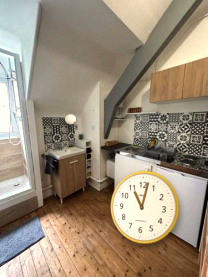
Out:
11 h 02 min
